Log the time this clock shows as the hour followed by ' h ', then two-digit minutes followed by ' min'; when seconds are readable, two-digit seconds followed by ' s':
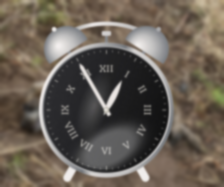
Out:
12 h 55 min
